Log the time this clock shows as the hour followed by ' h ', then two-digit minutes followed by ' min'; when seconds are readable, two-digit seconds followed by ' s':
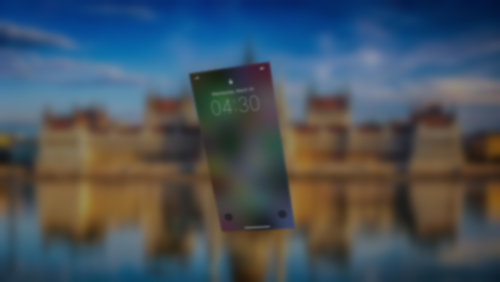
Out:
4 h 30 min
